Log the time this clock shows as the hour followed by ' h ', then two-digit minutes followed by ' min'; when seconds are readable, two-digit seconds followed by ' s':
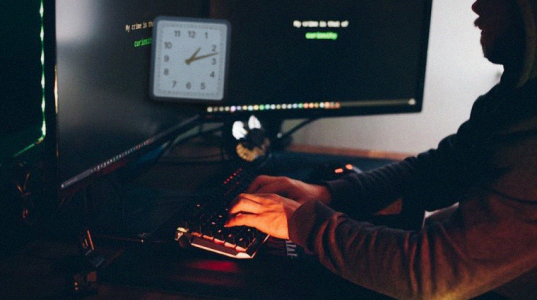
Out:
1 h 12 min
